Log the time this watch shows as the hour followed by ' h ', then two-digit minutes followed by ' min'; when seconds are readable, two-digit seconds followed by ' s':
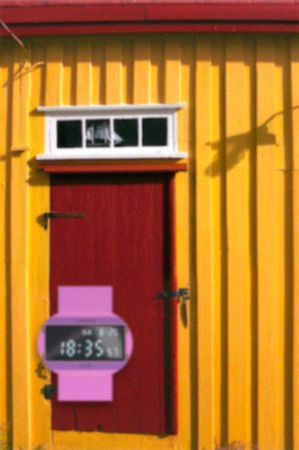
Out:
18 h 35 min
